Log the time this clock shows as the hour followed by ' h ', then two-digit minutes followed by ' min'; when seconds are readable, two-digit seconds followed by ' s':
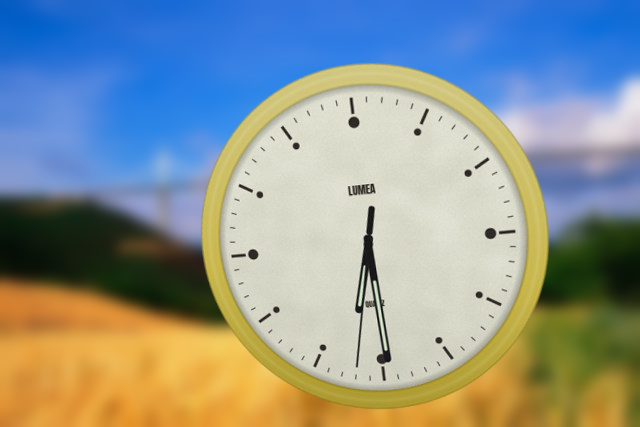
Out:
6 h 29 min 32 s
